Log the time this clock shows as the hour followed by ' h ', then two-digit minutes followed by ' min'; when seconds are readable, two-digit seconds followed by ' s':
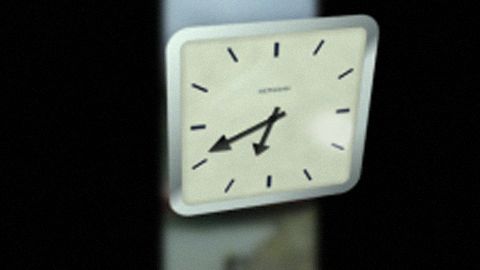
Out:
6 h 41 min
